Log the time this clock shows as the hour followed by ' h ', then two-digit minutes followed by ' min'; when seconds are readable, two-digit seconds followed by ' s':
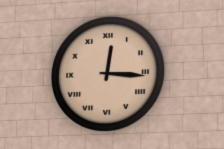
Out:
12 h 16 min
